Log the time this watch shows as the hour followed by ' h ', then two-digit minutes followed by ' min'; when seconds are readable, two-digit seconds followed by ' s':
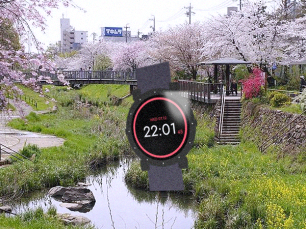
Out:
22 h 01 min
